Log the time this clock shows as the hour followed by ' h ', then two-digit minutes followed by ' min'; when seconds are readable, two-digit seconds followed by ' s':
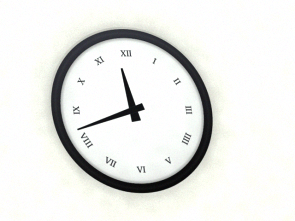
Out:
11 h 42 min
